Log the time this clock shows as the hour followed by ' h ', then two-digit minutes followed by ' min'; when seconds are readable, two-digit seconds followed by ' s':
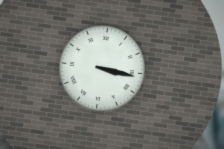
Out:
3 h 16 min
